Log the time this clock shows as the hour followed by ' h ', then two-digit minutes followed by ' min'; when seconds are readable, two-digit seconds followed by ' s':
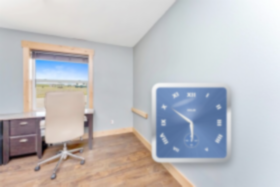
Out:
5 h 51 min
